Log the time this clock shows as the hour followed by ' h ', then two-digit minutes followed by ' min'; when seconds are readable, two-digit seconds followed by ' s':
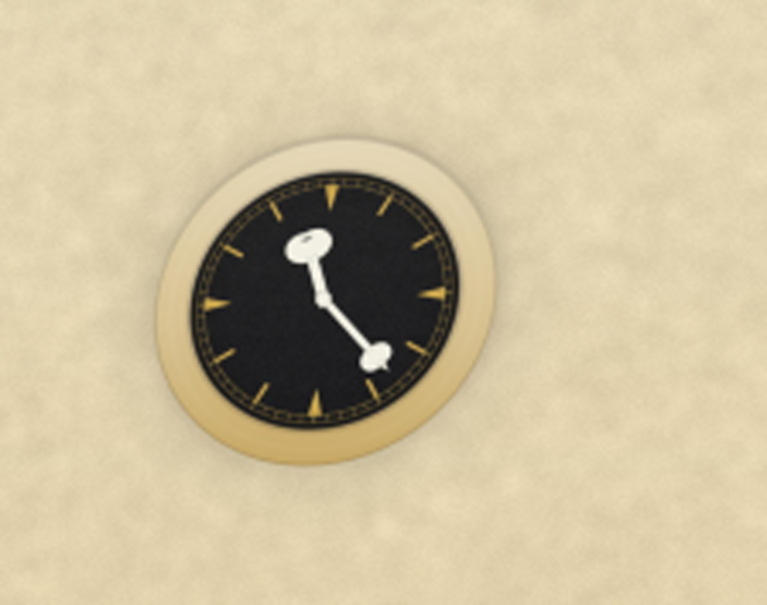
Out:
11 h 23 min
